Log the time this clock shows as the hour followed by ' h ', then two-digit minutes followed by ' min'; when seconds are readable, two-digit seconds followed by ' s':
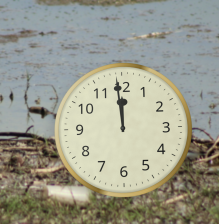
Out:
11 h 59 min
